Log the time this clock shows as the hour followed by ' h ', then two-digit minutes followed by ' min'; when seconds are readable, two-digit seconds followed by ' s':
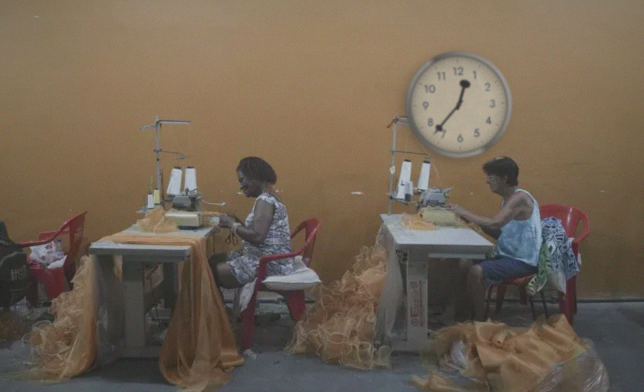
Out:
12 h 37 min
